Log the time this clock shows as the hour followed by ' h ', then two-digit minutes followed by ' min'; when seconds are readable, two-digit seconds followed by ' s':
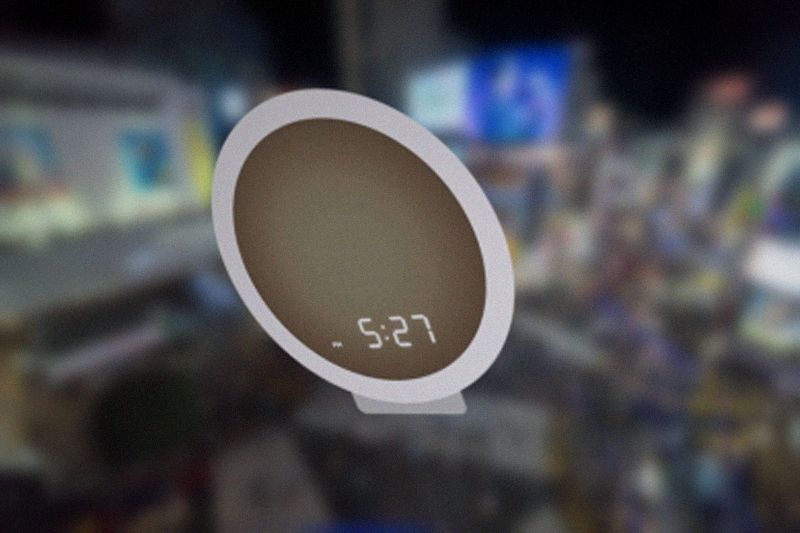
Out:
5 h 27 min
